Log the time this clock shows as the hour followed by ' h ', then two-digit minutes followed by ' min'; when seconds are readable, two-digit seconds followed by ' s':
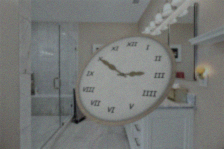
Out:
2 h 50 min
